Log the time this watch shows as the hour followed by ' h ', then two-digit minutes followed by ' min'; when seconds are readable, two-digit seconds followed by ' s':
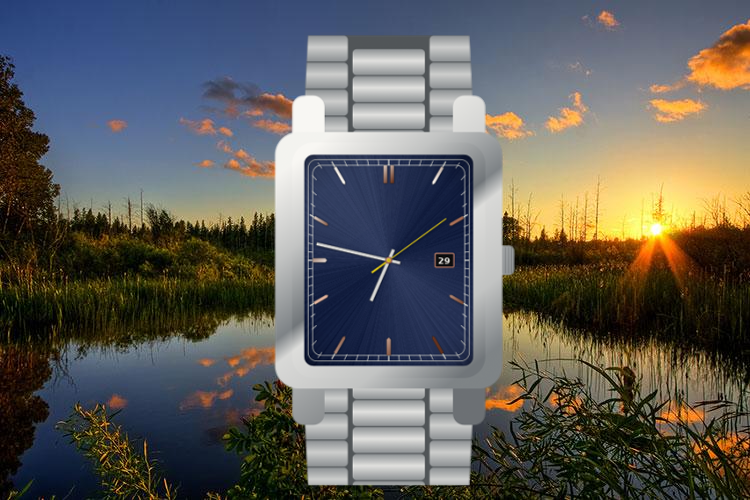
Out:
6 h 47 min 09 s
